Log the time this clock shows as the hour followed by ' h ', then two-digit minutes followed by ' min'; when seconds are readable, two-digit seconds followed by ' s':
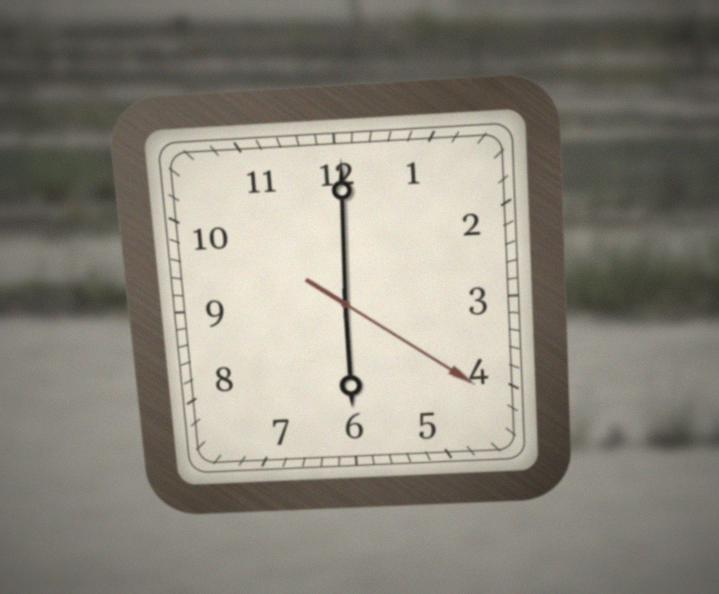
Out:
6 h 00 min 21 s
